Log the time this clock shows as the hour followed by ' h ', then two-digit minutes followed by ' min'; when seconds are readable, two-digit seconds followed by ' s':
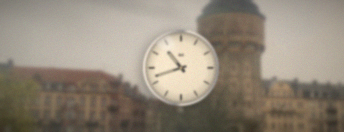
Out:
10 h 42 min
